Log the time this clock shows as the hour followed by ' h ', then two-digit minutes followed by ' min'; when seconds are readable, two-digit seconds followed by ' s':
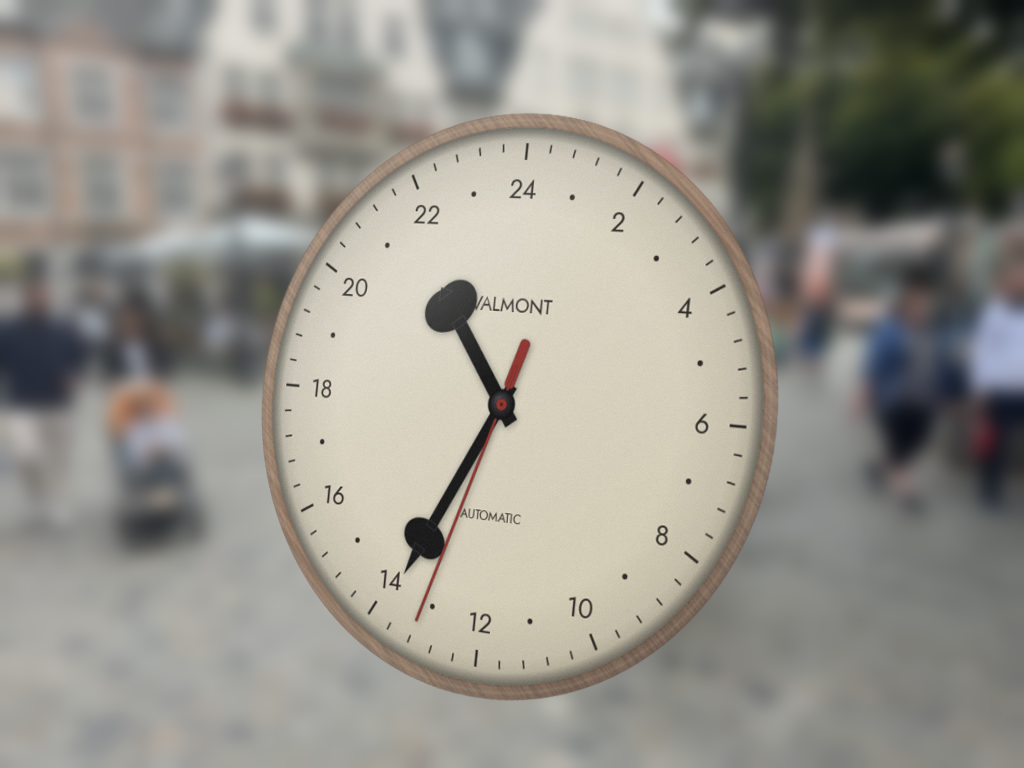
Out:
21 h 34 min 33 s
